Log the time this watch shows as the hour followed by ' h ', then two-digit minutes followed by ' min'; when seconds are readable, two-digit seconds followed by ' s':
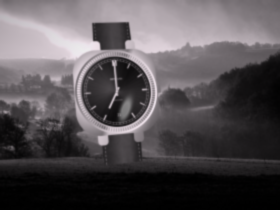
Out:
7 h 00 min
